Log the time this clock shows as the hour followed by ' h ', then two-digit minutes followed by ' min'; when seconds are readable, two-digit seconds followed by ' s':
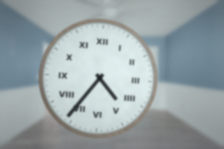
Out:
4 h 36 min
